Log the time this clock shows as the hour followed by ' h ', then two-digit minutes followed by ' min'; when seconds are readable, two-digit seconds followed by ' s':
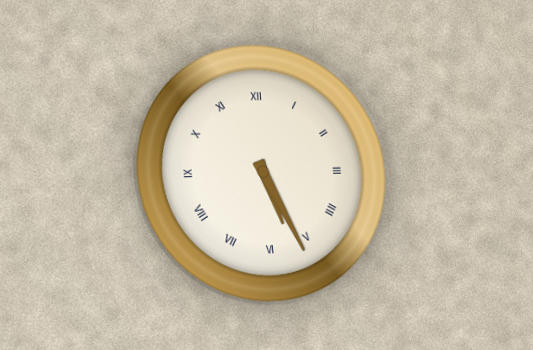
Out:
5 h 26 min
